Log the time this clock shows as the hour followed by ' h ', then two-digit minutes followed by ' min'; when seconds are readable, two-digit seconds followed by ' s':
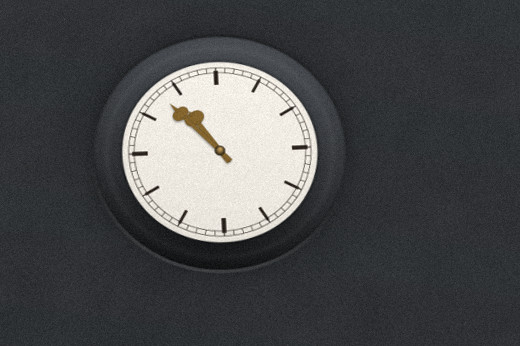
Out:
10 h 53 min
